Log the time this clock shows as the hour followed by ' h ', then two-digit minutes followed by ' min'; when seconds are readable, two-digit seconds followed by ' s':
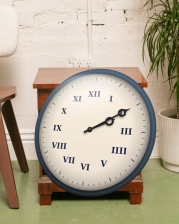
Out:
2 h 10 min
